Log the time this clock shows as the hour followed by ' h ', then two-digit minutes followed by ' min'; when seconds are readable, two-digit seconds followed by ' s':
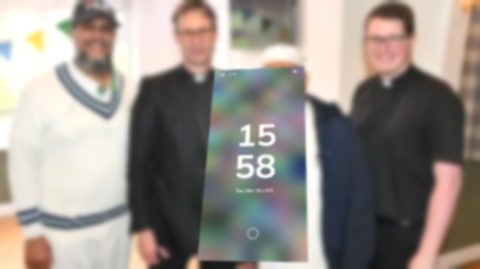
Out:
15 h 58 min
